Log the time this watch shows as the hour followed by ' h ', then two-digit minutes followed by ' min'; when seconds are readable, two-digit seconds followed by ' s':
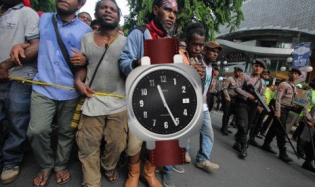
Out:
11 h 26 min
